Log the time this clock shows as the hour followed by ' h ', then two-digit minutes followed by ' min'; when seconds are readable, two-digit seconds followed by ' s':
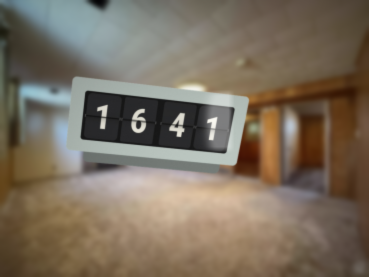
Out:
16 h 41 min
